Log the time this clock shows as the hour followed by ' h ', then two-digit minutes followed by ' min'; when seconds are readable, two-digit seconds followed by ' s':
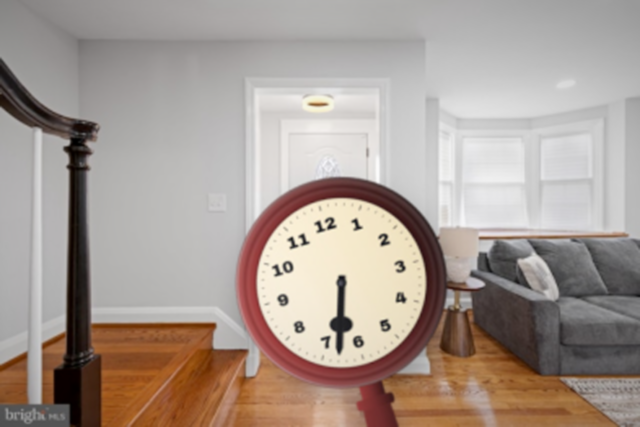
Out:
6 h 33 min
